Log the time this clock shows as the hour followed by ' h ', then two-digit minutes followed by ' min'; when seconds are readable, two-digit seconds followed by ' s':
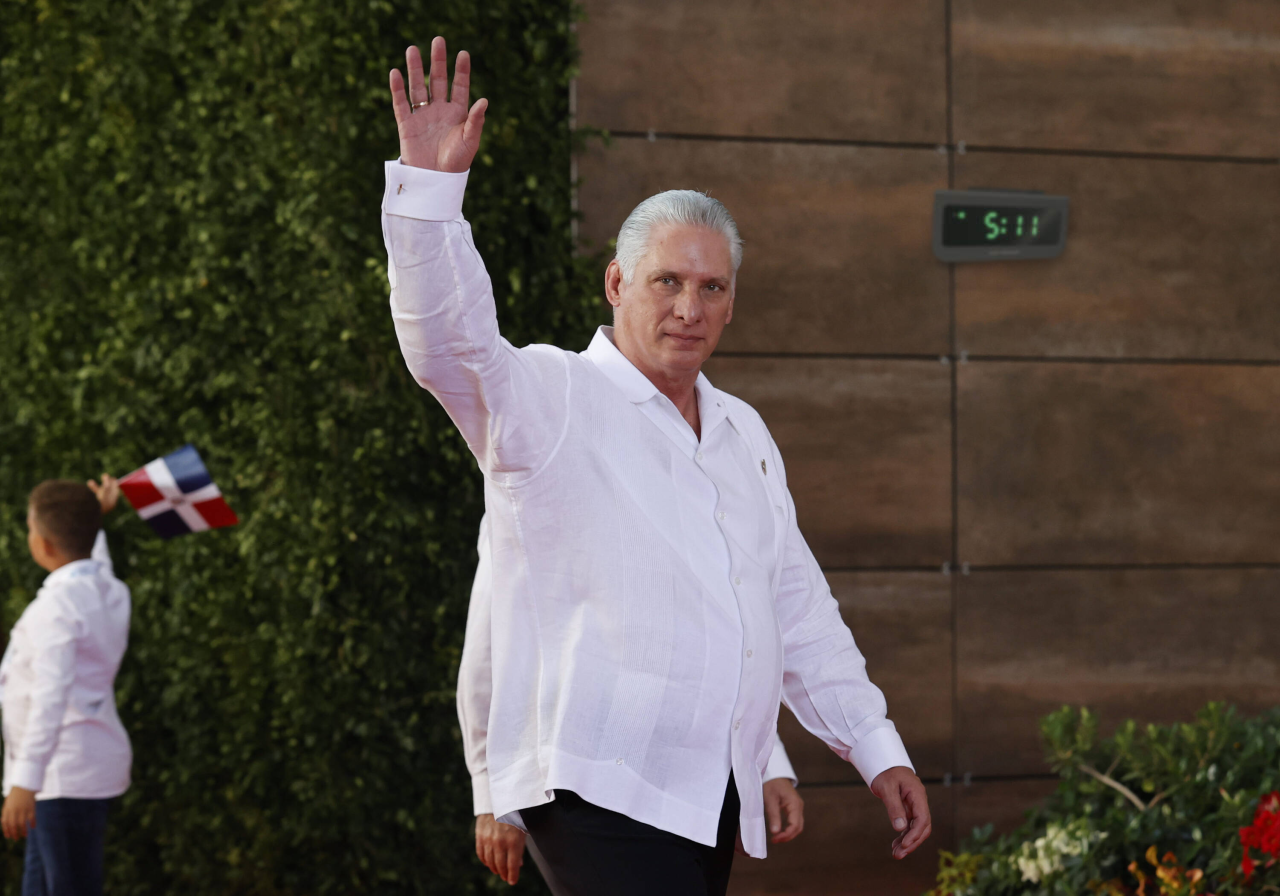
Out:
5 h 11 min
